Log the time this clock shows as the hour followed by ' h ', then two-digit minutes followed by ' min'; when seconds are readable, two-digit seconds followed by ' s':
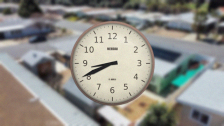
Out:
8 h 41 min
